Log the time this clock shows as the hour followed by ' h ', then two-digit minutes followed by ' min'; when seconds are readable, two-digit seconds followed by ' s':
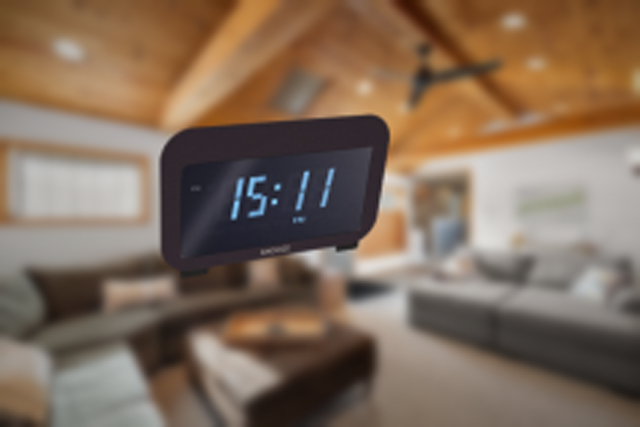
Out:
15 h 11 min
